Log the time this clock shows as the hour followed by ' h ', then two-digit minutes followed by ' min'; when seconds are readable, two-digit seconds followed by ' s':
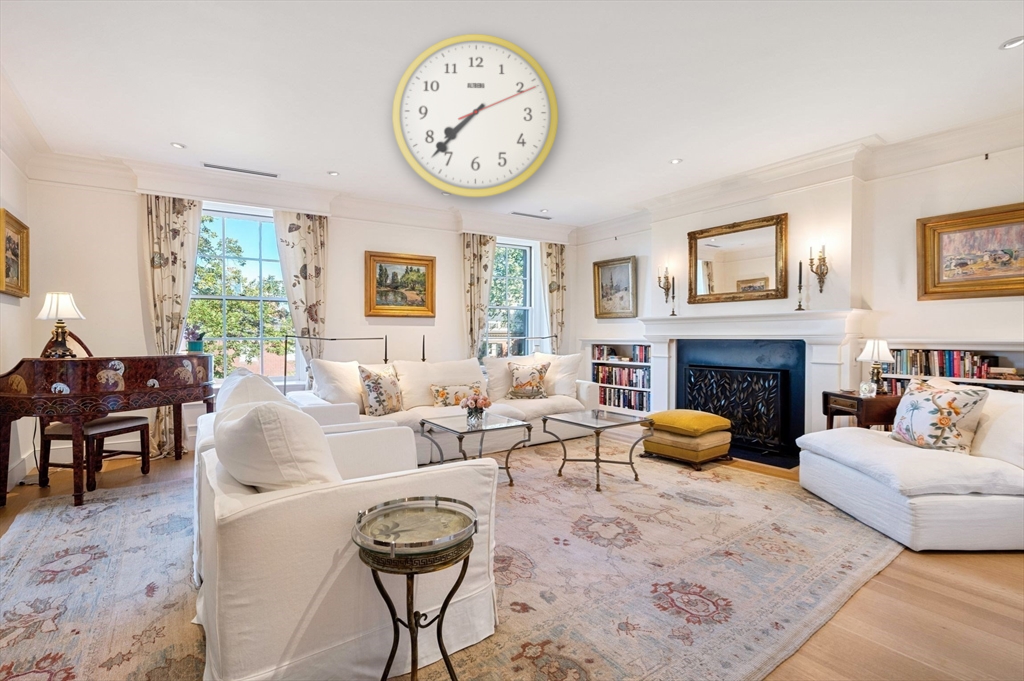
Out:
7 h 37 min 11 s
